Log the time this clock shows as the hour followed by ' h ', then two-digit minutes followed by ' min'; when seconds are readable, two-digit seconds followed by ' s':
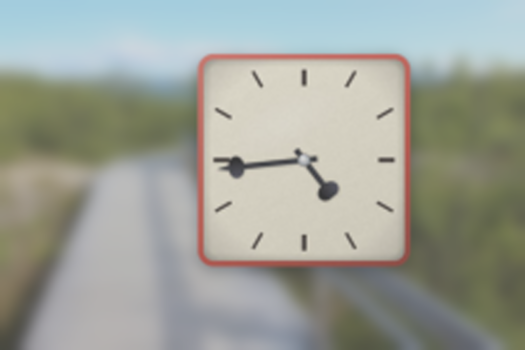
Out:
4 h 44 min
